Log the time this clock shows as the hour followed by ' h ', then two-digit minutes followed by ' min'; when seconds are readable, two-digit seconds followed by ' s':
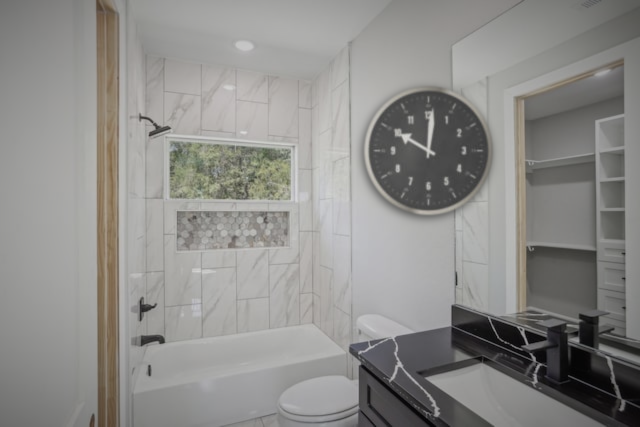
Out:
10 h 01 min
